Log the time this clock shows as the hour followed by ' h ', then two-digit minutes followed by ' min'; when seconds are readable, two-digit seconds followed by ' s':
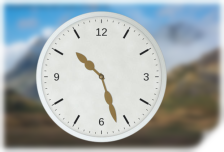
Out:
10 h 27 min
